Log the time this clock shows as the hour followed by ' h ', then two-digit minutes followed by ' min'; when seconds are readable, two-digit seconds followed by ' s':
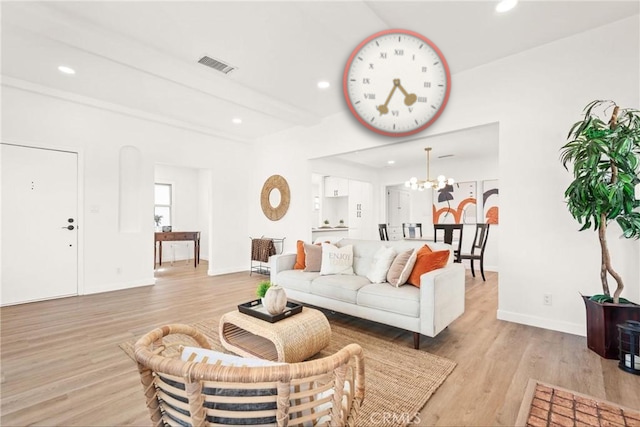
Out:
4 h 34 min
